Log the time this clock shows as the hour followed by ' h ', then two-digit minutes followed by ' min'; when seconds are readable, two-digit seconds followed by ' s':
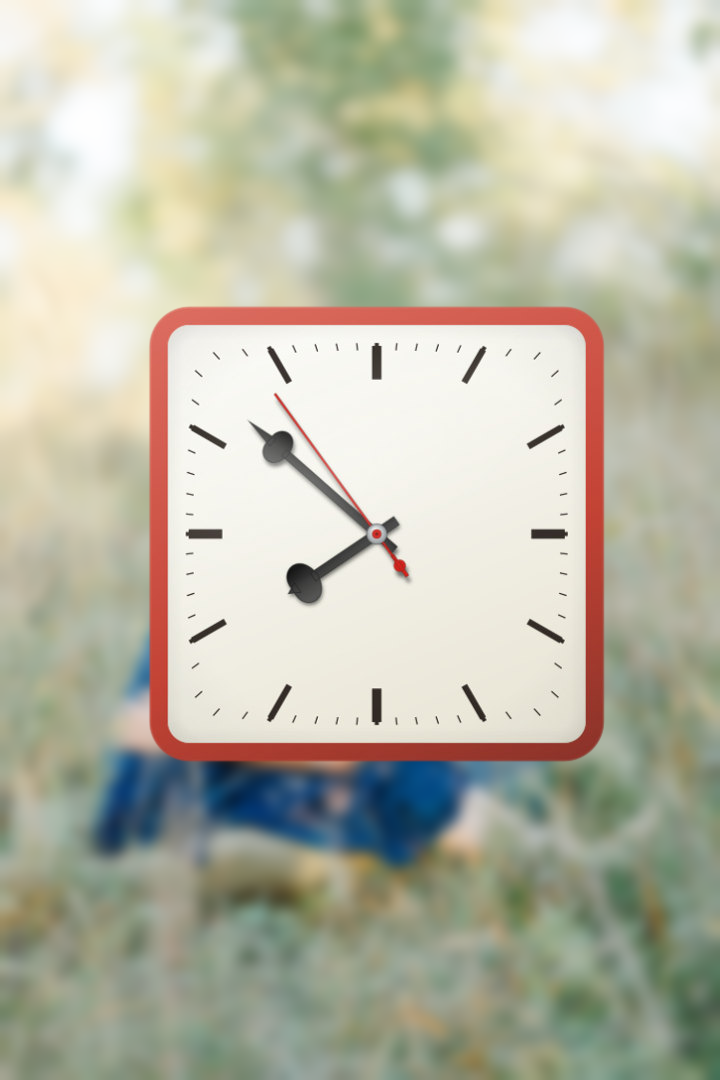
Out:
7 h 51 min 54 s
